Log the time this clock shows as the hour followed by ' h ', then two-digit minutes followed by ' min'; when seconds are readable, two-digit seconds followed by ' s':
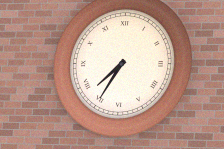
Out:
7 h 35 min
